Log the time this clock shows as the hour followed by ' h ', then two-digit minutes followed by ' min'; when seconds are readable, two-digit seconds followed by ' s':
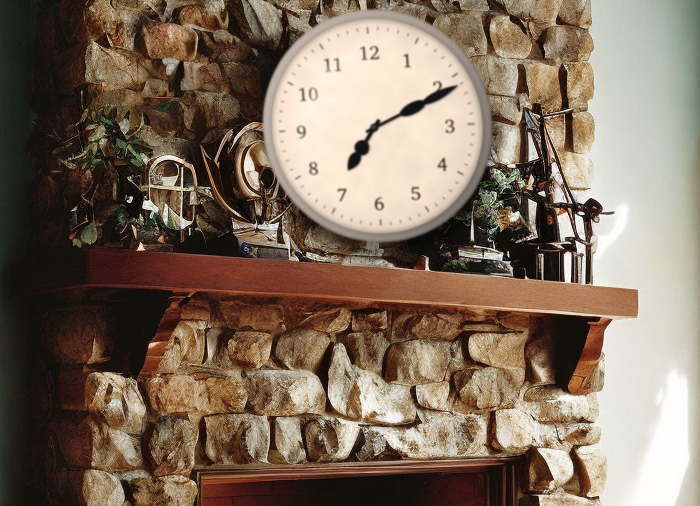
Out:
7 h 11 min
